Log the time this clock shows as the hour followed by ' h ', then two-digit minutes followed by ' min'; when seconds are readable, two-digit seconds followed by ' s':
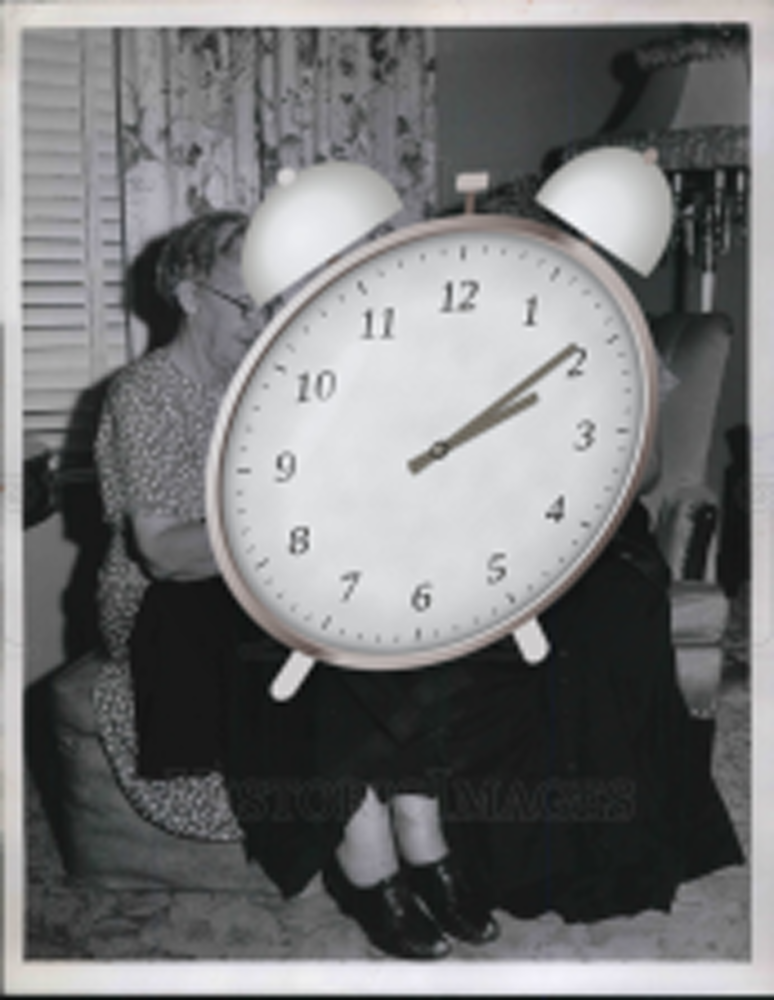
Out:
2 h 09 min
